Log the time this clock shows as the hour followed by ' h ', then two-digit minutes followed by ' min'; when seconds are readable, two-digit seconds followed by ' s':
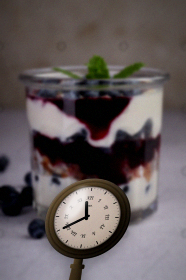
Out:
11 h 40 min
